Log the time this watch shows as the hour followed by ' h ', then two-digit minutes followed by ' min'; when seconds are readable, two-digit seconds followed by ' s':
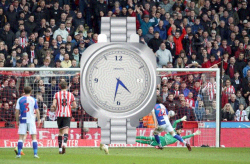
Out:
4 h 32 min
